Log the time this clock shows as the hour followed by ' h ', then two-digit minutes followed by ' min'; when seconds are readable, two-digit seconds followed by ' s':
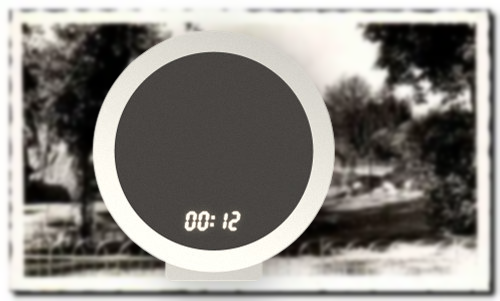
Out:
0 h 12 min
